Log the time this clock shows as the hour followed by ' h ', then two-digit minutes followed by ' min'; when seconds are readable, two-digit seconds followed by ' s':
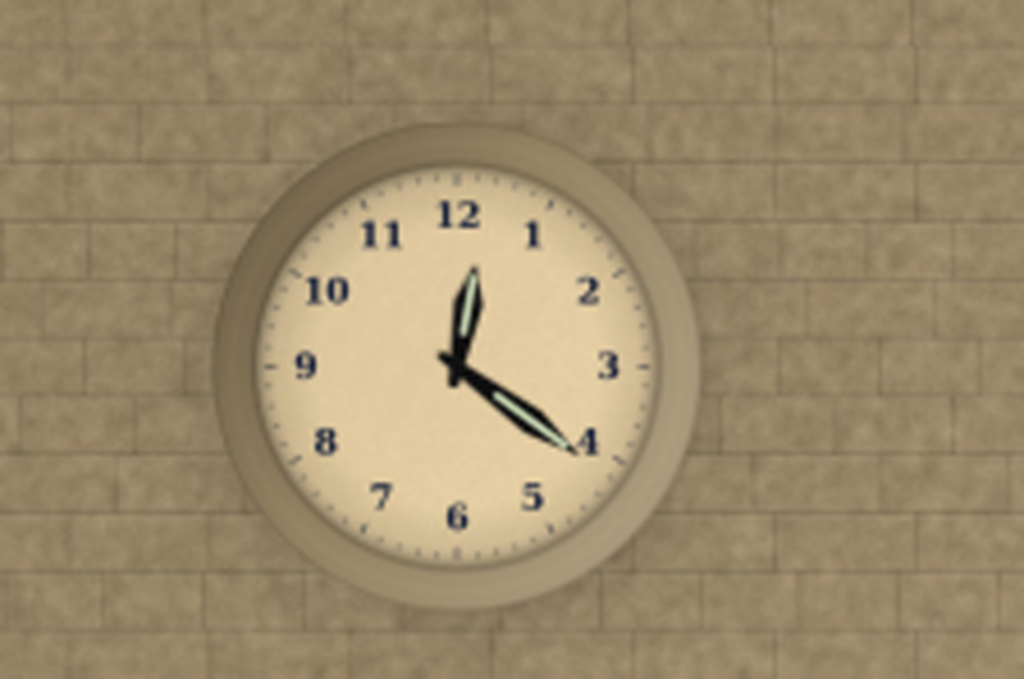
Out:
12 h 21 min
